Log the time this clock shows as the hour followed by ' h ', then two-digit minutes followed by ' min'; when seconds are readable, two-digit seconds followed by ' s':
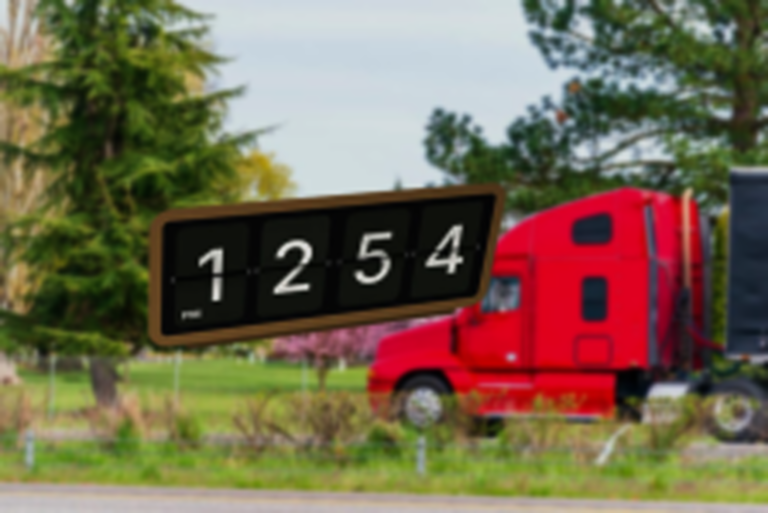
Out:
12 h 54 min
